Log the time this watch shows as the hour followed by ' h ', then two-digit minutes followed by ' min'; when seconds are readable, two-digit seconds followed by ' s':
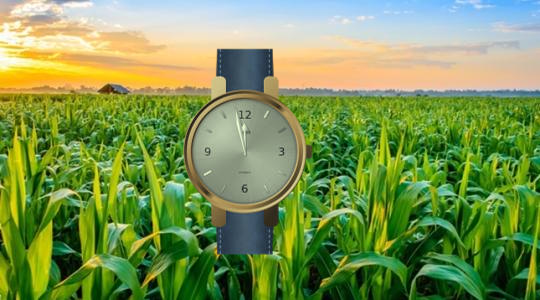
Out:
11 h 58 min
